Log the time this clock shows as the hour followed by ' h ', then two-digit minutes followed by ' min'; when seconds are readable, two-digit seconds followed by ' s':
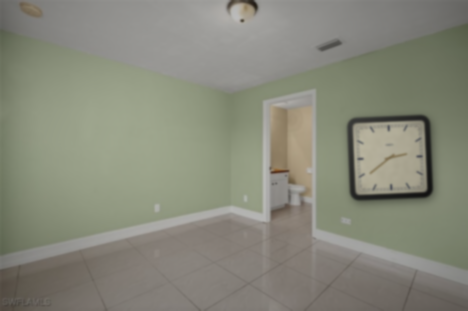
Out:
2 h 39 min
